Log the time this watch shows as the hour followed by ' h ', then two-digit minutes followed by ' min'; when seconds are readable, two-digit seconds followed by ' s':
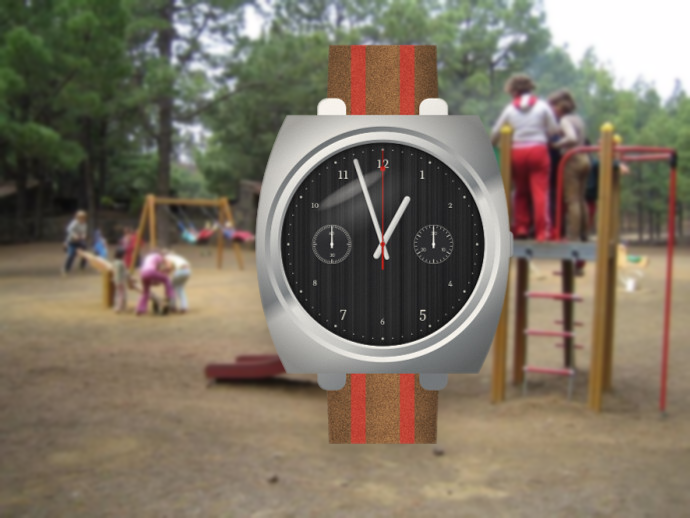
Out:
12 h 57 min
